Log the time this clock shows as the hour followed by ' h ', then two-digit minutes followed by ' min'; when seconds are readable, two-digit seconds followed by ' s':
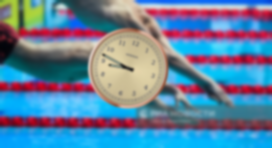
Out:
8 h 47 min
